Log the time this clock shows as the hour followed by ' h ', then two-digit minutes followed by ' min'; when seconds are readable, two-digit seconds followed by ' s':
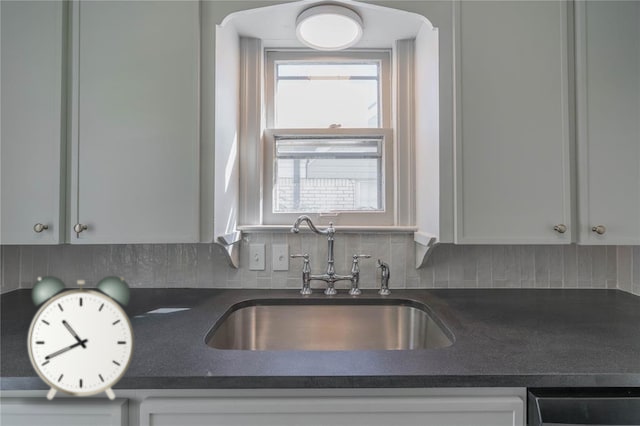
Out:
10 h 41 min
